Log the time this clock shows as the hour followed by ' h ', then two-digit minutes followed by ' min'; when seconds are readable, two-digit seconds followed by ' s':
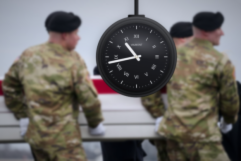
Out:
10 h 43 min
